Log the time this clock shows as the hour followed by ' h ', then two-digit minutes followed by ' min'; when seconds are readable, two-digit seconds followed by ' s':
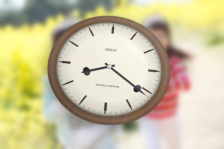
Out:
8 h 21 min
